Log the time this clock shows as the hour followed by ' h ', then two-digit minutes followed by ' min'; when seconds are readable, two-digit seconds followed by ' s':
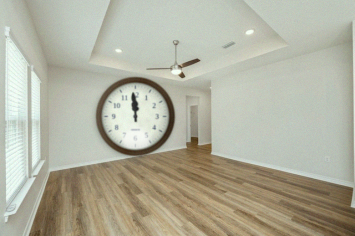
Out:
11 h 59 min
